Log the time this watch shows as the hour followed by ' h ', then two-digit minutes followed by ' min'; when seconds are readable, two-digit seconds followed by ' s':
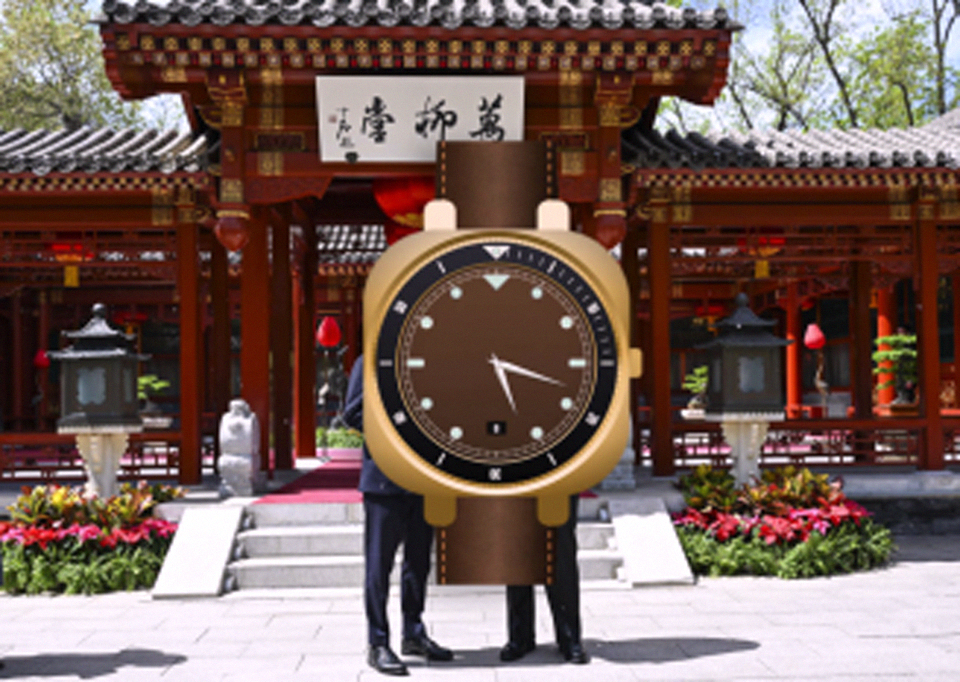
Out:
5 h 18 min
